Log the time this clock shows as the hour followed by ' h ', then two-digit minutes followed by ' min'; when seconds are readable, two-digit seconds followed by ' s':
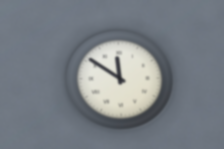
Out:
11 h 51 min
